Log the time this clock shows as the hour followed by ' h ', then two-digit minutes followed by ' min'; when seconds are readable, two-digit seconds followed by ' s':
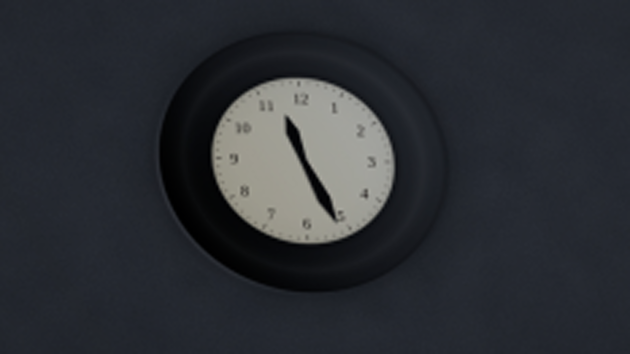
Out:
11 h 26 min
